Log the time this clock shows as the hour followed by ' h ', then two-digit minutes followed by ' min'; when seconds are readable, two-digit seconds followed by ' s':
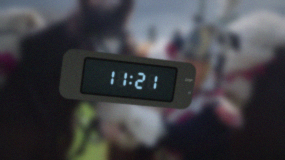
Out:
11 h 21 min
